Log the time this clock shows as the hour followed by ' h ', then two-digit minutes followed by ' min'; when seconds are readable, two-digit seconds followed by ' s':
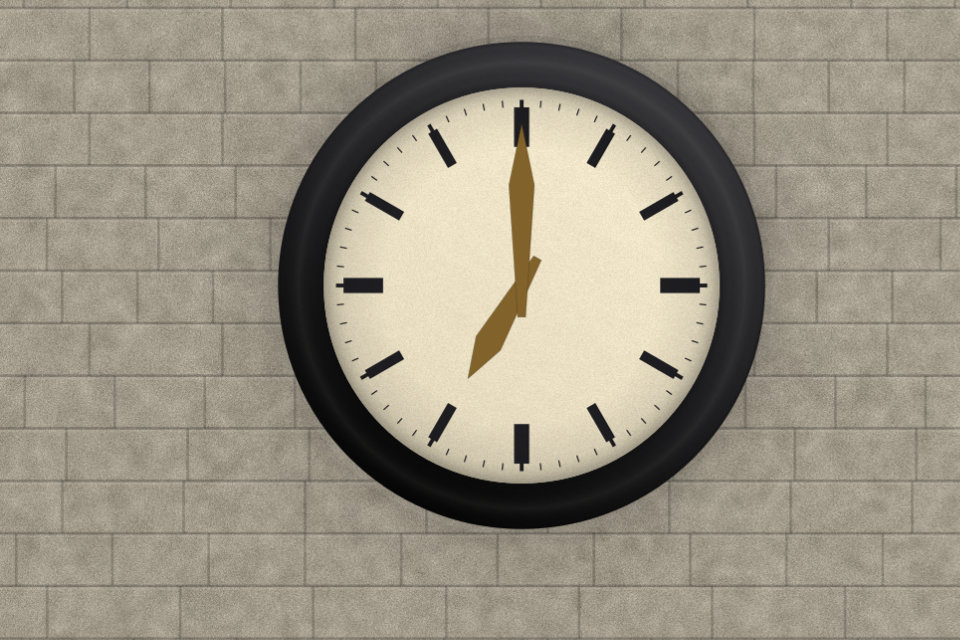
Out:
7 h 00 min
